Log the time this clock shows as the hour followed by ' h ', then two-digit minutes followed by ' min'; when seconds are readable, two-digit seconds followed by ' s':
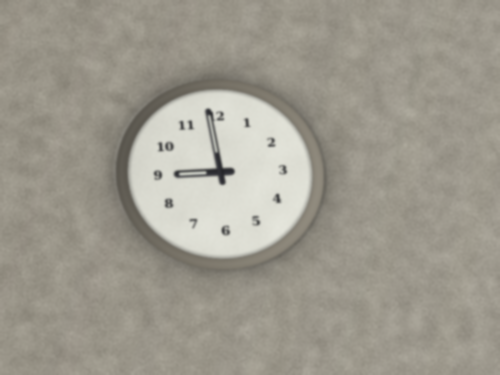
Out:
8 h 59 min
